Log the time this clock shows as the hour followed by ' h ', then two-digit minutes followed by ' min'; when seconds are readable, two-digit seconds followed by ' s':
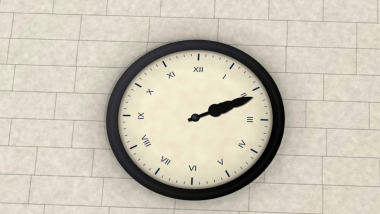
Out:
2 h 11 min
